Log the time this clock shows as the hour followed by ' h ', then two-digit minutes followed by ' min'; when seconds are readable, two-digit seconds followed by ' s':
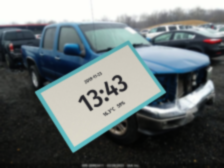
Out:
13 h 43 min
